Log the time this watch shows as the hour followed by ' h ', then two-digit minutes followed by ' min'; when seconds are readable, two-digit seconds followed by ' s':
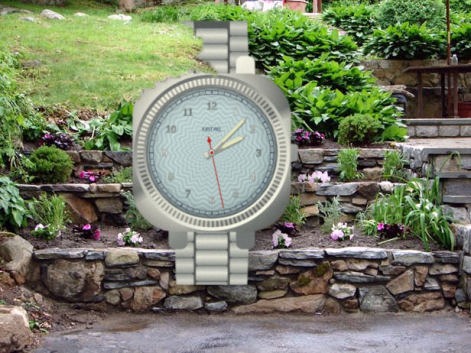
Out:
2 h 07 min 28 s
